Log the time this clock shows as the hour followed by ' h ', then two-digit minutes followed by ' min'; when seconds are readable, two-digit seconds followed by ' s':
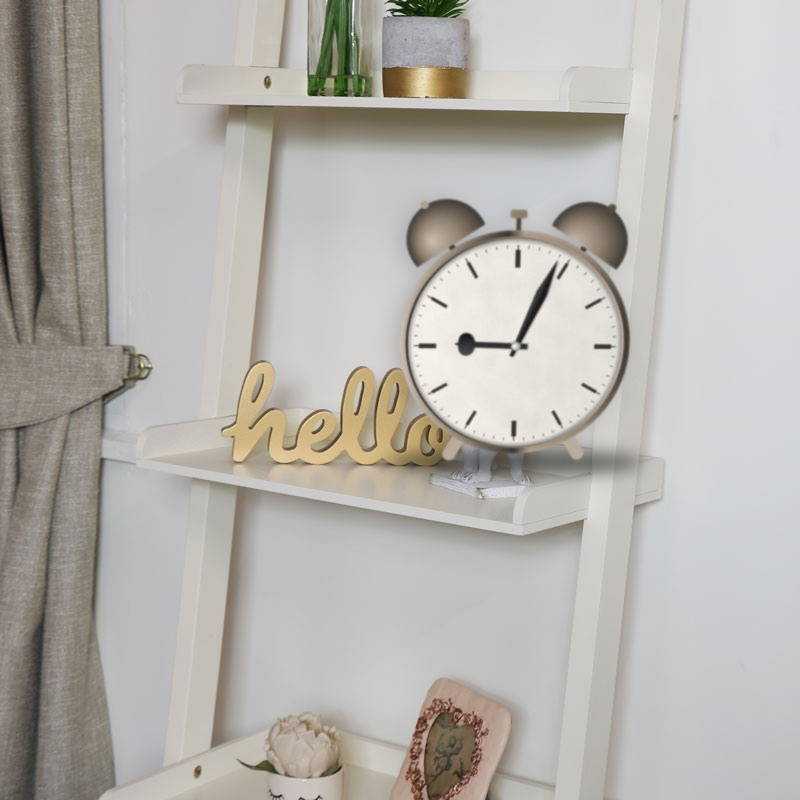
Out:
9 h 04 min
